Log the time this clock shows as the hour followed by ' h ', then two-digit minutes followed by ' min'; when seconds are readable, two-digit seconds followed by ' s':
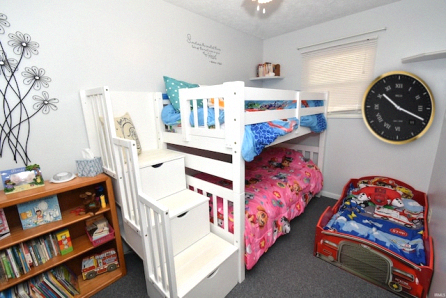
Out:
10 h 19 min
